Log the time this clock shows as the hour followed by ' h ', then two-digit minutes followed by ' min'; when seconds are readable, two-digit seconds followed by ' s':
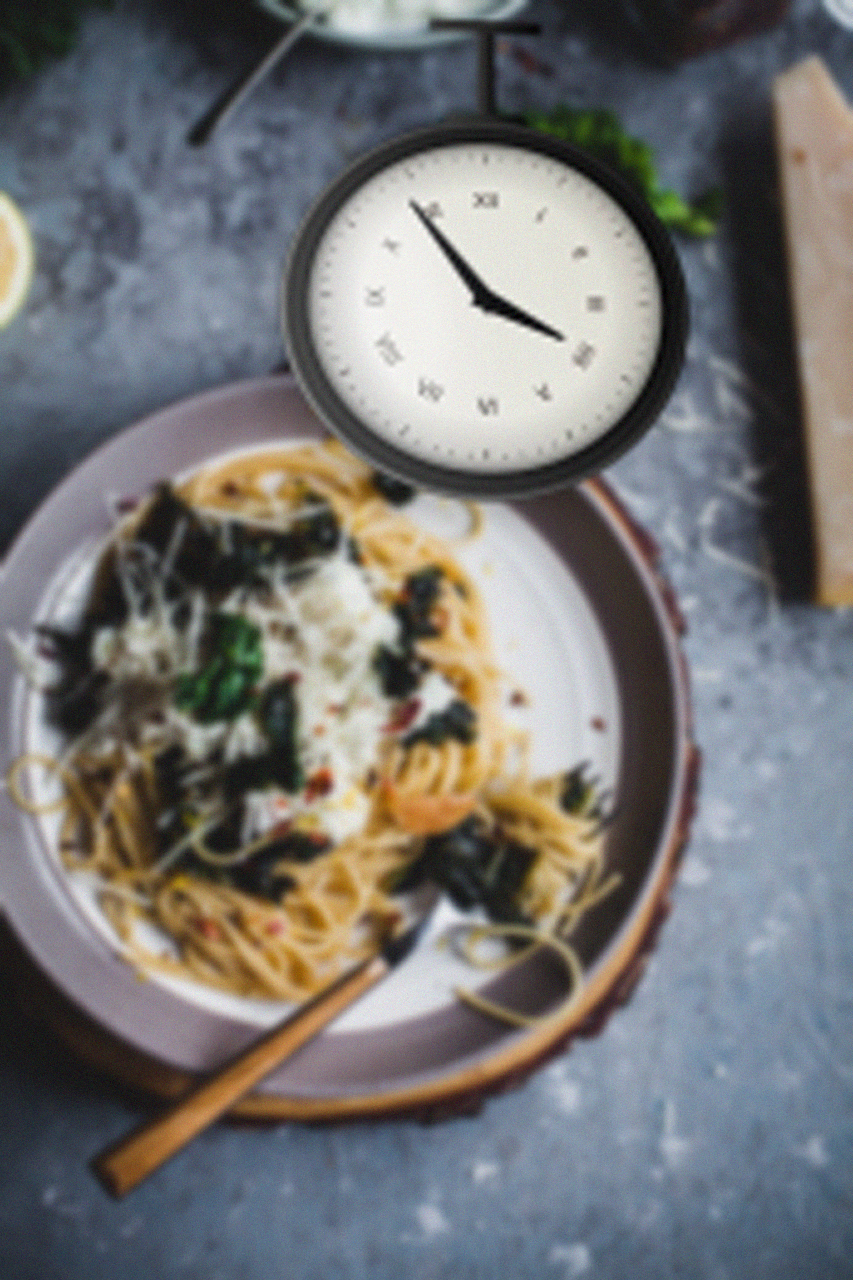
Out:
3 h 54 min
